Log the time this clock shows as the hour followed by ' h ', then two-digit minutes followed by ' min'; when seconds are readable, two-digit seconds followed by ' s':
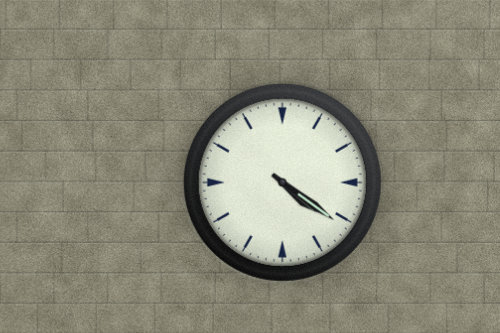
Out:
4 h 21 min
